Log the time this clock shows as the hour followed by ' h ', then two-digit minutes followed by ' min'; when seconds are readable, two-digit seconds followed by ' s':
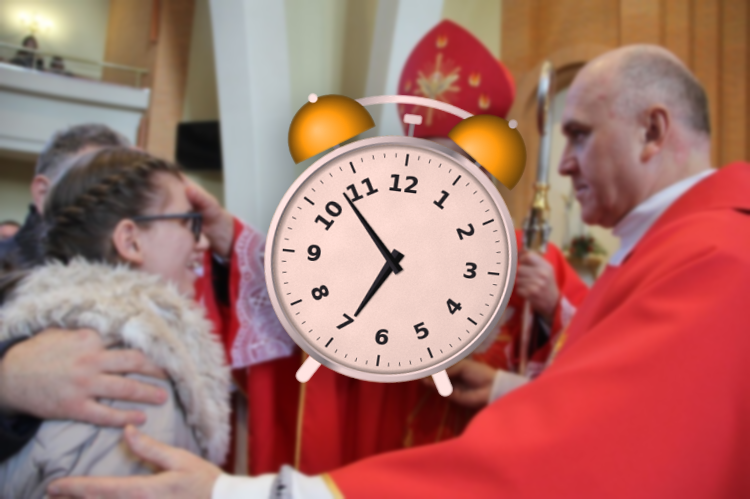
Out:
6 h 53 min
